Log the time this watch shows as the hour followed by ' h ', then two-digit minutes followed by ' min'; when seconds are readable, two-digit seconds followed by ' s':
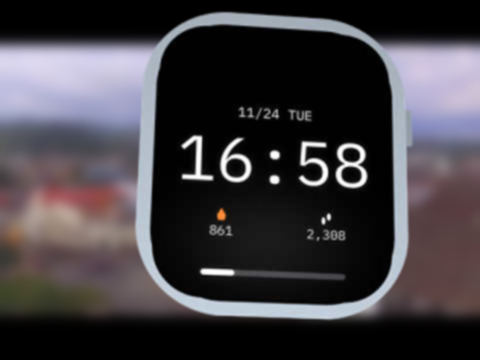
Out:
16 h 58 min
